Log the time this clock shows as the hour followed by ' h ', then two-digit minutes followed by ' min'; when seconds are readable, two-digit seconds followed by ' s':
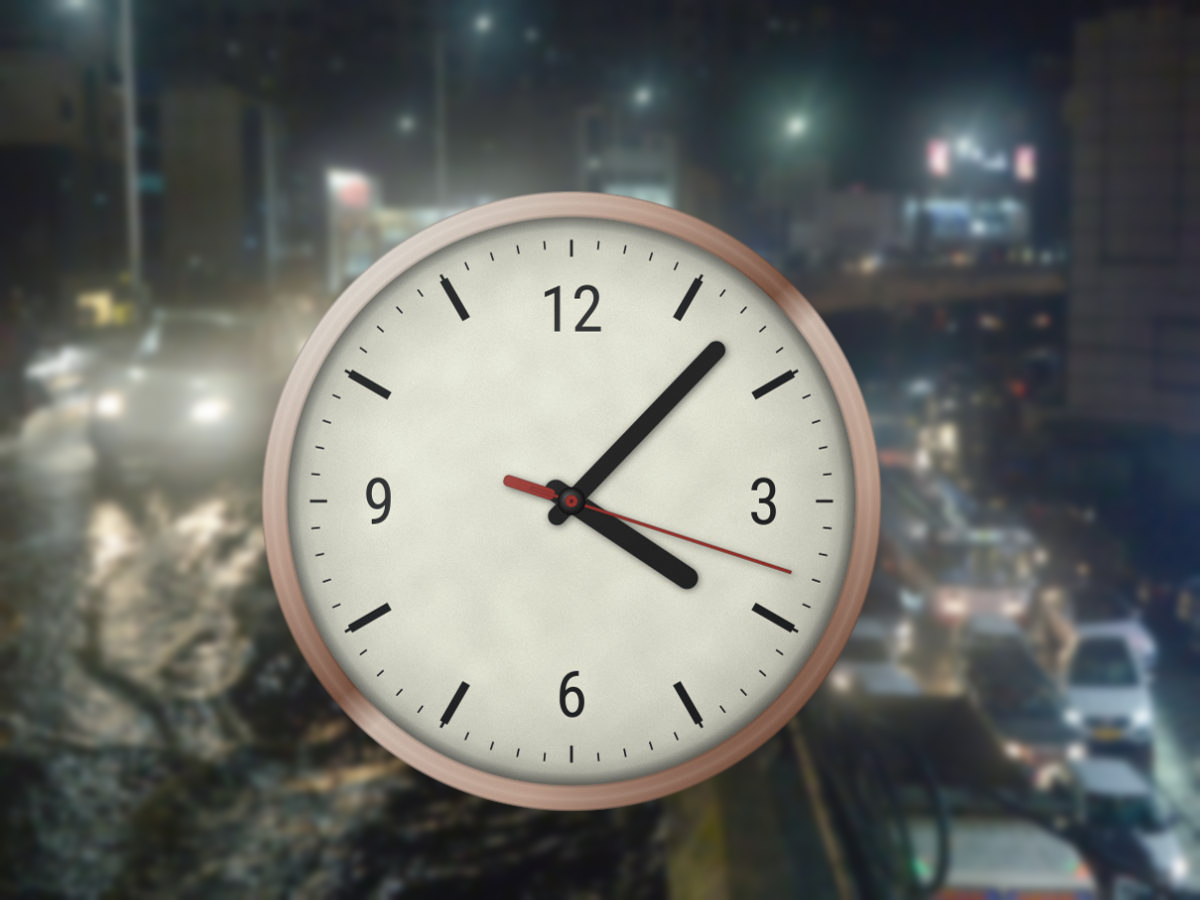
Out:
4 h 07 min 18 s
